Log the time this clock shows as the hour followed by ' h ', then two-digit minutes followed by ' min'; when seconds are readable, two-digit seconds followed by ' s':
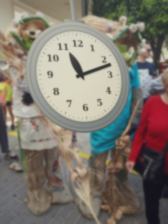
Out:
11 h 12 min
